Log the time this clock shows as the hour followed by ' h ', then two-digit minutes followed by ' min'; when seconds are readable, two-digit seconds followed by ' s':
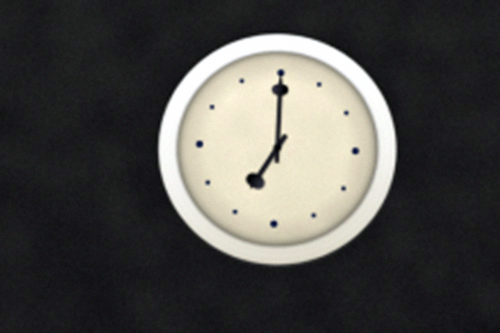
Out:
7 h 00 min
